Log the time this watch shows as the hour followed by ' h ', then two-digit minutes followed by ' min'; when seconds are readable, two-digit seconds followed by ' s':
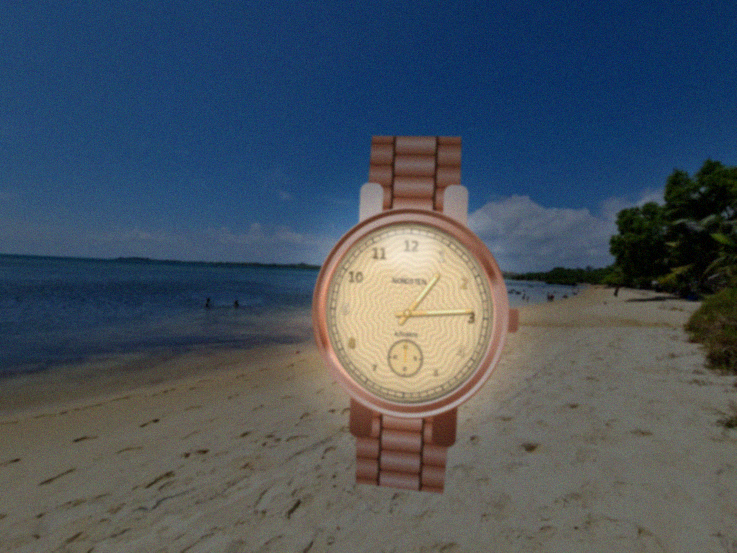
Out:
1 h 14 min
